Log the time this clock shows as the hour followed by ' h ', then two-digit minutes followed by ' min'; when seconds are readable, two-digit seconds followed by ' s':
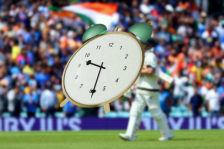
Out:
9 h 29 min
